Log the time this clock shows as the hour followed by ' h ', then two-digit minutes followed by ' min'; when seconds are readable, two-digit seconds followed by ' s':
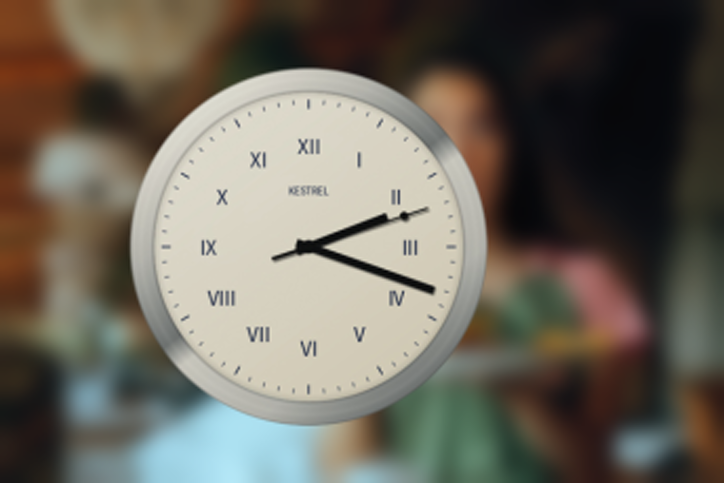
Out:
2 h 18 min 12 s
